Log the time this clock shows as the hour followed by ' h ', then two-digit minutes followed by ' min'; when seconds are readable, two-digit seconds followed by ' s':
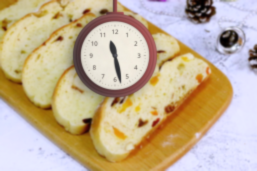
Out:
11 h 28 min
